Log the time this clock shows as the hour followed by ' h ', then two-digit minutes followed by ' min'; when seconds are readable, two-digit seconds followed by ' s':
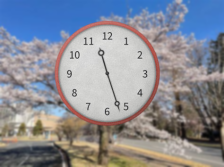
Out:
11 h 27 min
